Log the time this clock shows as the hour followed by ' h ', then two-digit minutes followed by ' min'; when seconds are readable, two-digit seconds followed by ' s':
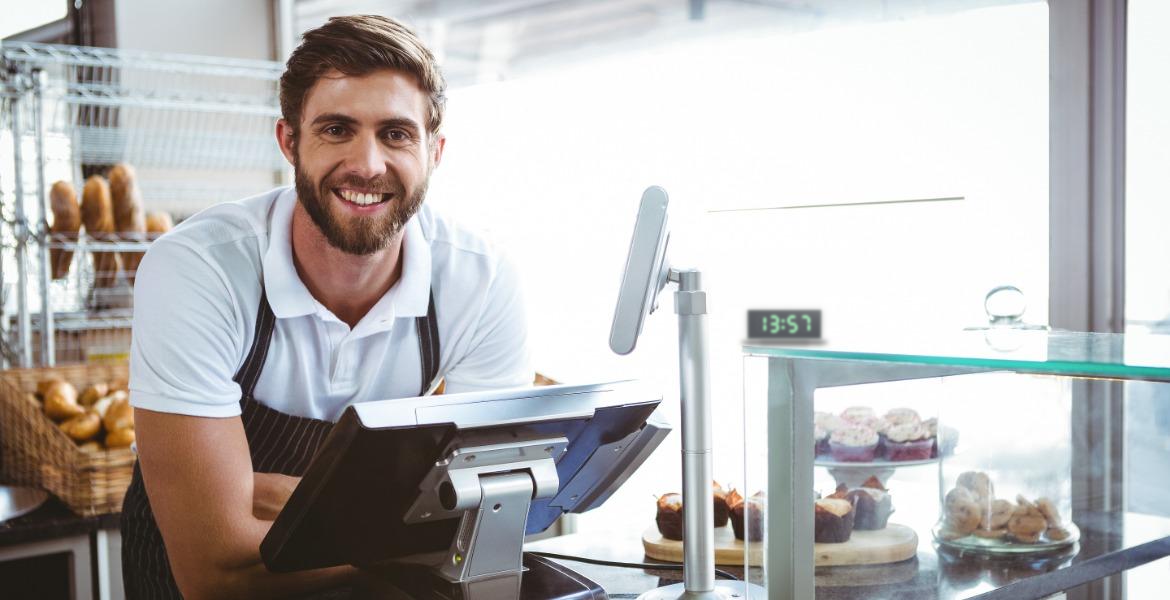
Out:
13 h 57 min
